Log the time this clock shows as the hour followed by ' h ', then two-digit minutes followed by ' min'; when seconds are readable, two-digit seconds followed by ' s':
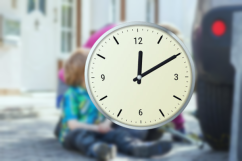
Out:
12 h 10 min
